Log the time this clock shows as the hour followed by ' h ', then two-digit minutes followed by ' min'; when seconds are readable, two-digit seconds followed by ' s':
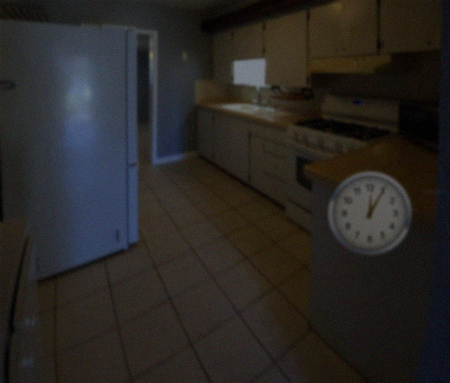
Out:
12 h 05 min
